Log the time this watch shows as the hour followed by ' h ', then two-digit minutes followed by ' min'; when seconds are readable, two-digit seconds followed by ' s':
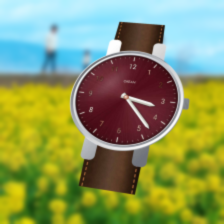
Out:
3 h 23 min
